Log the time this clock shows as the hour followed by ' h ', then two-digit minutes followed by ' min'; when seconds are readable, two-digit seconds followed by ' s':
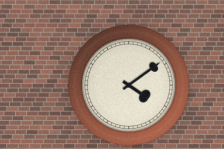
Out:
4 h 09 min
